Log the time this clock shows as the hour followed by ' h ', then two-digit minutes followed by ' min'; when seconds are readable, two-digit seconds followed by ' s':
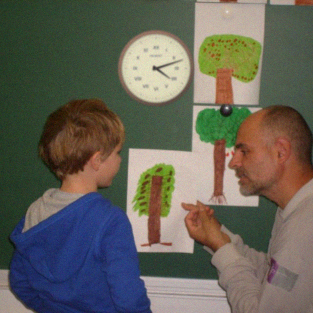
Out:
4 h 12 min
